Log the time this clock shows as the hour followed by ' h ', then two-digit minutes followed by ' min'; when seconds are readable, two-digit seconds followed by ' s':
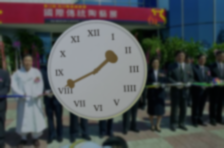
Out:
1 h 41 min
